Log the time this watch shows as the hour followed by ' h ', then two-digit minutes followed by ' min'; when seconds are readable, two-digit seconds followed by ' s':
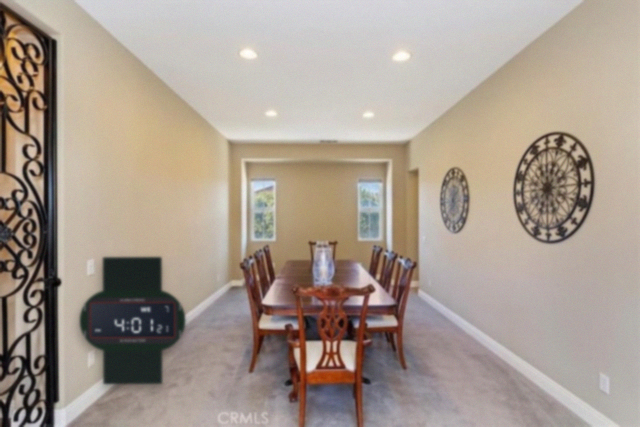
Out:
4 h 01 min
